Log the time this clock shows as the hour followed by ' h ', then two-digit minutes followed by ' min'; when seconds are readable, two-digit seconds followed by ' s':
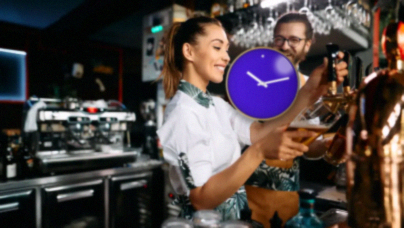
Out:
10 h 13 min
